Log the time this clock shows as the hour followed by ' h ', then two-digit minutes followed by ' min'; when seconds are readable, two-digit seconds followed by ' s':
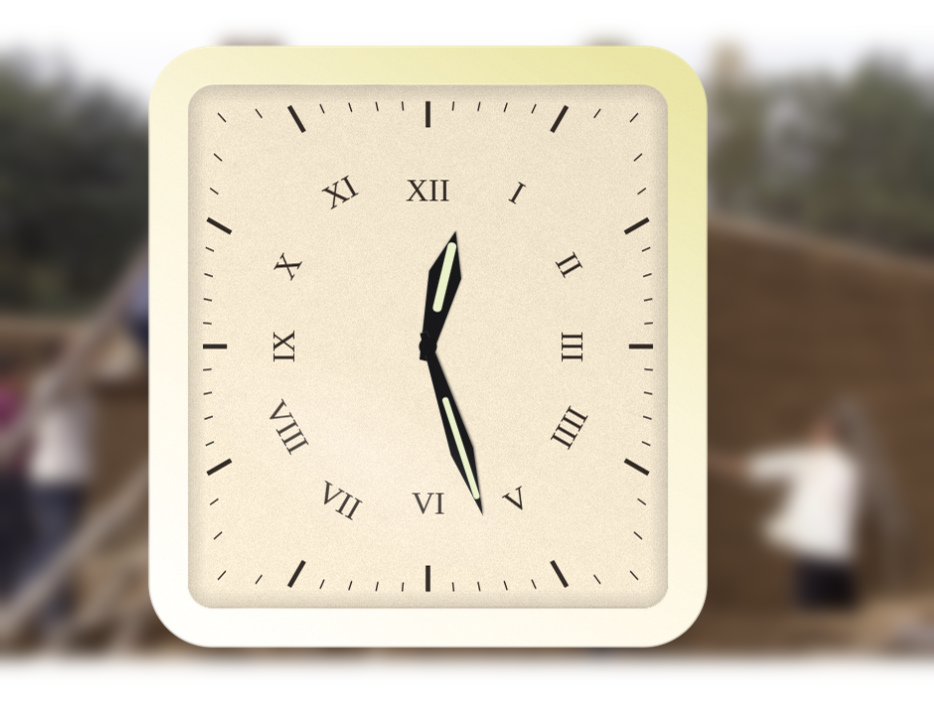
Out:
12 h 27 min
